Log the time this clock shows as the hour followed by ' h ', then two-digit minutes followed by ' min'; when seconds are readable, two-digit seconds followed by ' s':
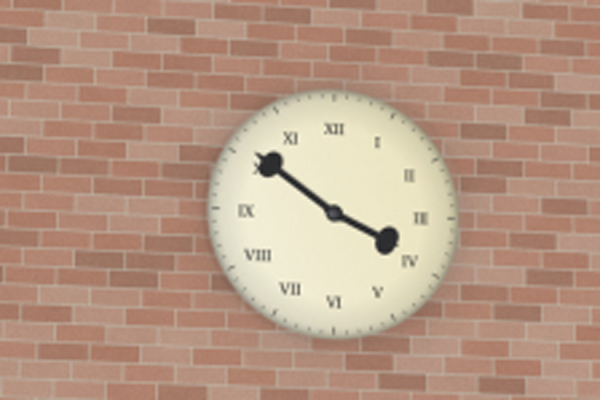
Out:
3 h 51 min
